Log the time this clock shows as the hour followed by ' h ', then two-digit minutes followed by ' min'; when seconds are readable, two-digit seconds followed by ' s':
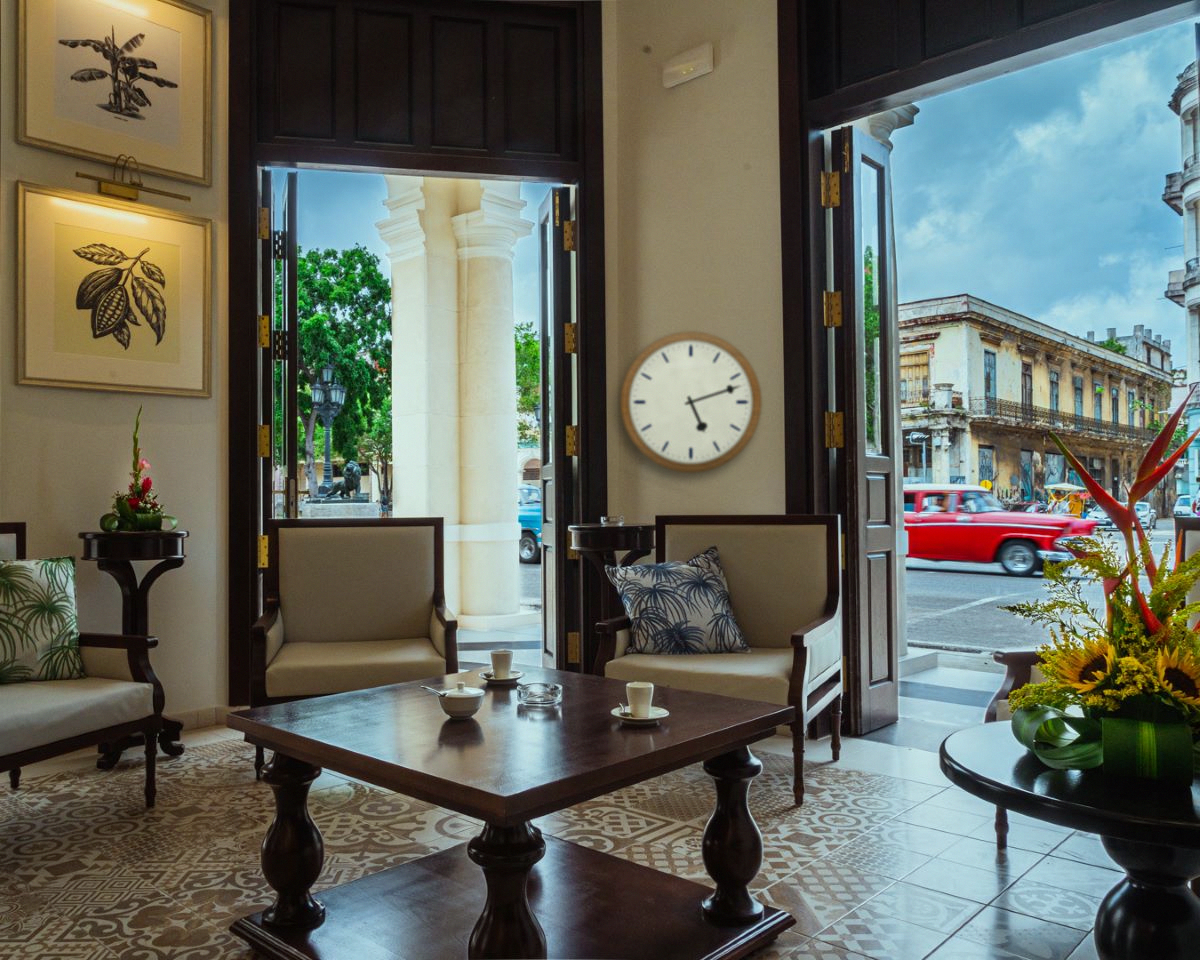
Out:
5 h 12 min
